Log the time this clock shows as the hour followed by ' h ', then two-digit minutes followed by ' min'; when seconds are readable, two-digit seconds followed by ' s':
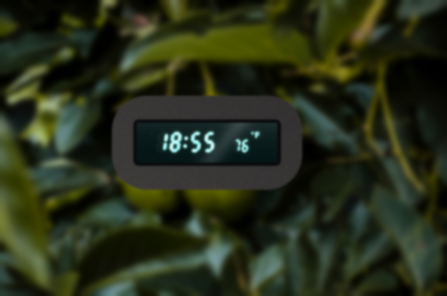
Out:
18 h 55 min
